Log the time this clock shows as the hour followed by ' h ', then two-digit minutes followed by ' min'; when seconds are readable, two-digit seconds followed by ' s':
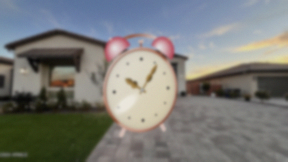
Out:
10 h 06 min
